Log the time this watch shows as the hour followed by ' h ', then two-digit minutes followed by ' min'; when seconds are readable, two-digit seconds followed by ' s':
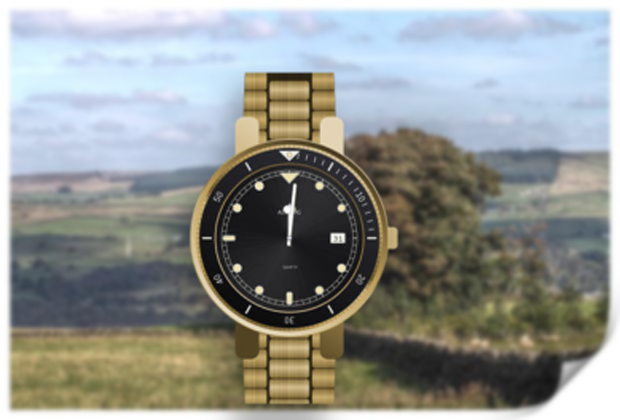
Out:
12 h 01 min
